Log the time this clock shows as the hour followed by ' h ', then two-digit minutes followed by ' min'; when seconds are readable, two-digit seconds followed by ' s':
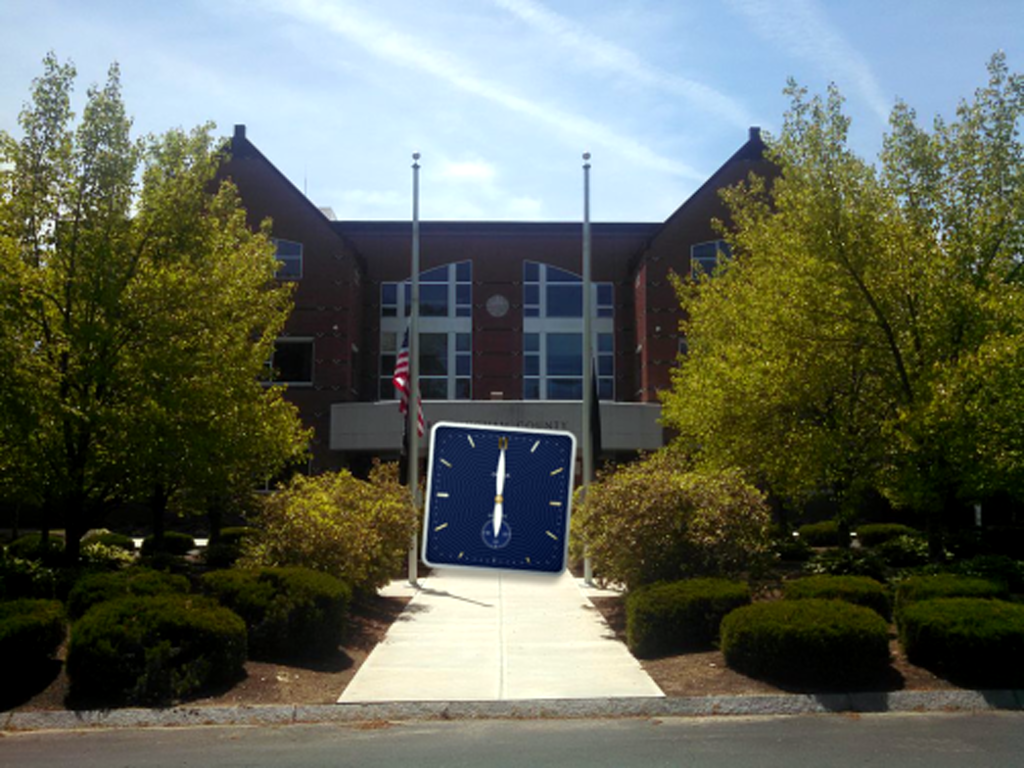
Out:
6 h 00 min
